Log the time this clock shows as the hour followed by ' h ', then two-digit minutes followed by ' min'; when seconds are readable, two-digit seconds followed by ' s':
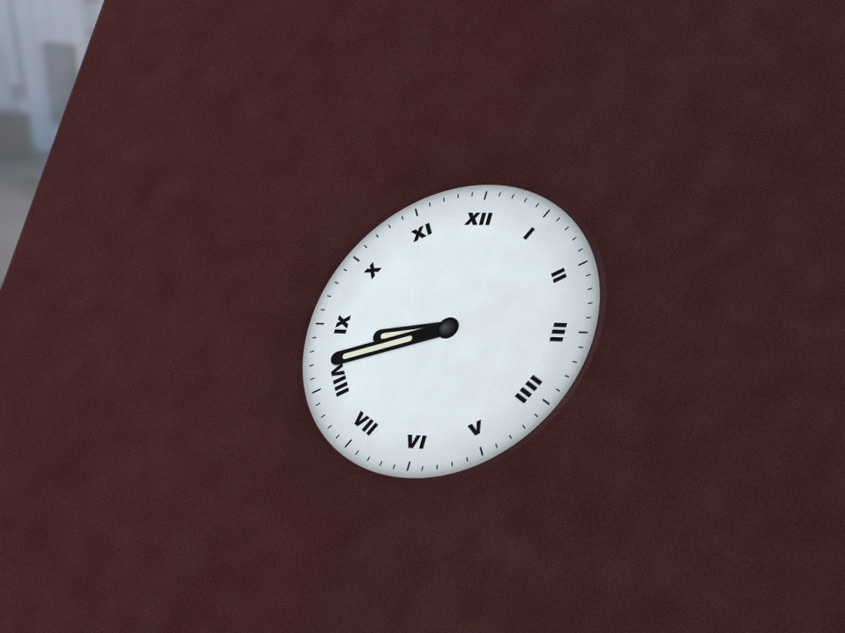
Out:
8 h 42 min
